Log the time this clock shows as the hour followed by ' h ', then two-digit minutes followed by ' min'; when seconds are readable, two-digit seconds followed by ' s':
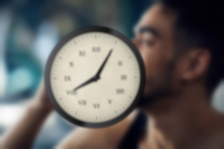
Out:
8 h 05 min
